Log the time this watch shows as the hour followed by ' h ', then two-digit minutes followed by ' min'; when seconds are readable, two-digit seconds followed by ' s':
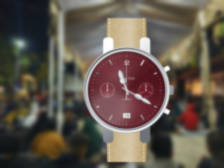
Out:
11 h 20 min
